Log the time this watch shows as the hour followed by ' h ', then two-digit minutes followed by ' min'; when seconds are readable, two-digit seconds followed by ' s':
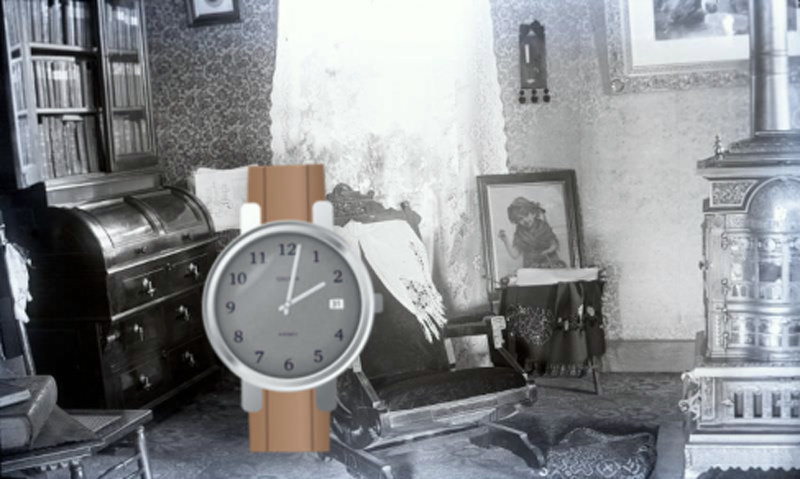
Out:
2 h 02 min
